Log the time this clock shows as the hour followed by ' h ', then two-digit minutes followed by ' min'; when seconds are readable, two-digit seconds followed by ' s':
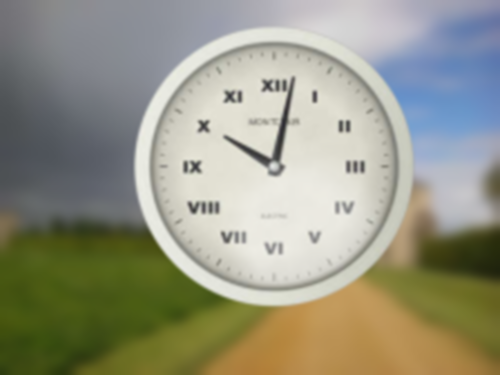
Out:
10 h 02 min
